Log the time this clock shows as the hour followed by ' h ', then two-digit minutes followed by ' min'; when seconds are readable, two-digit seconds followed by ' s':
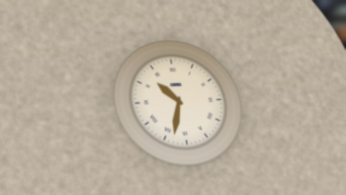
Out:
10 h 33 min
